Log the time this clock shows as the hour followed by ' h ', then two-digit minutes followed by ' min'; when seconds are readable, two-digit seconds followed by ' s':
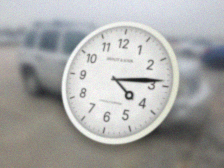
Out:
4 h 14 min
